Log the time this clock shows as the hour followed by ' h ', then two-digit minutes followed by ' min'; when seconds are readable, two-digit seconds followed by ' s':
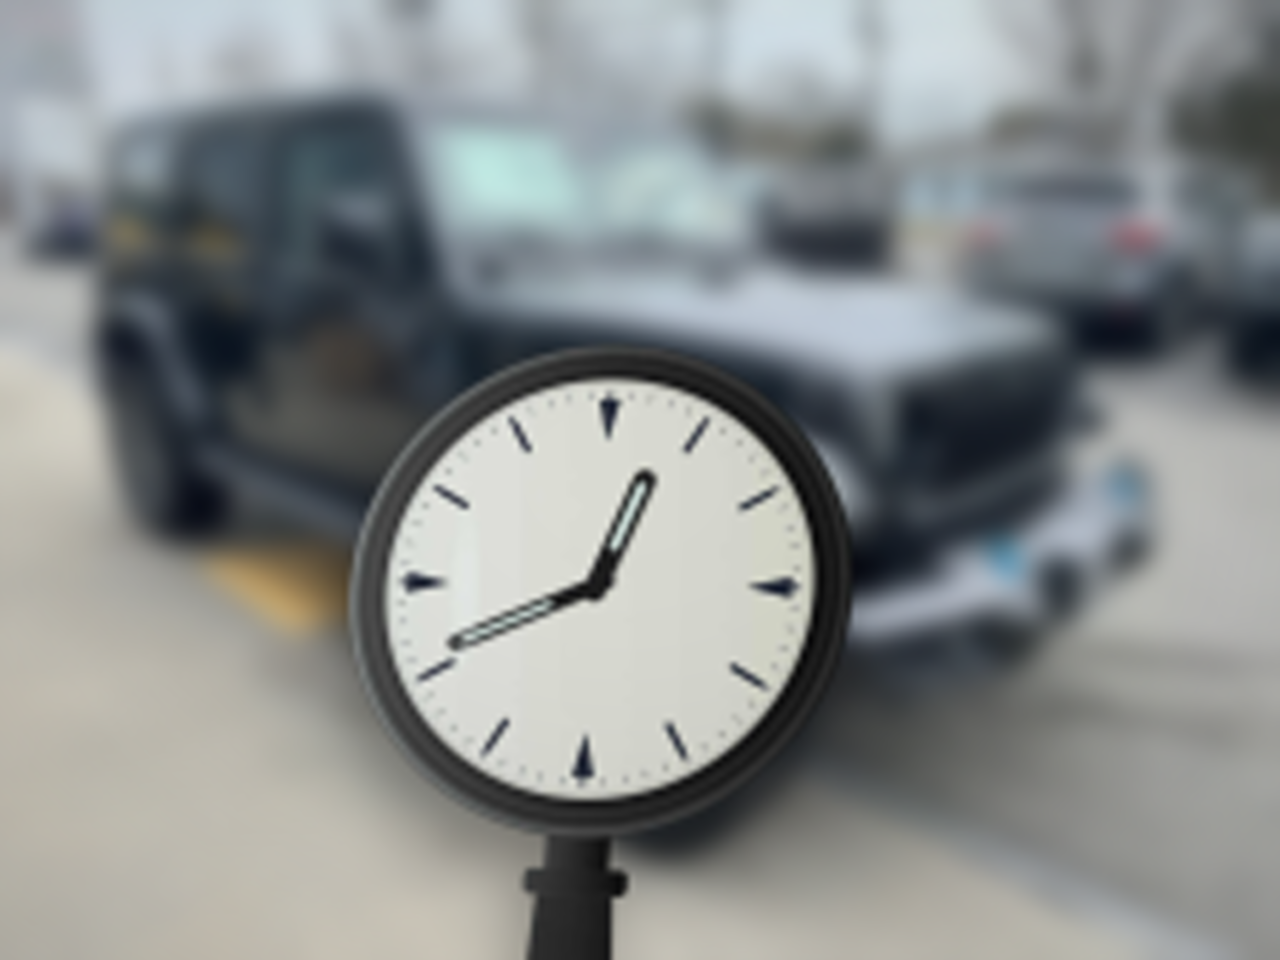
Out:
12 h 41 min
